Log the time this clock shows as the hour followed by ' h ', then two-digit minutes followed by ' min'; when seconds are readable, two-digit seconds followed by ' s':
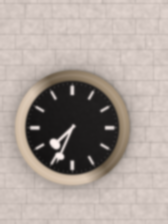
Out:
7 h 34 min
